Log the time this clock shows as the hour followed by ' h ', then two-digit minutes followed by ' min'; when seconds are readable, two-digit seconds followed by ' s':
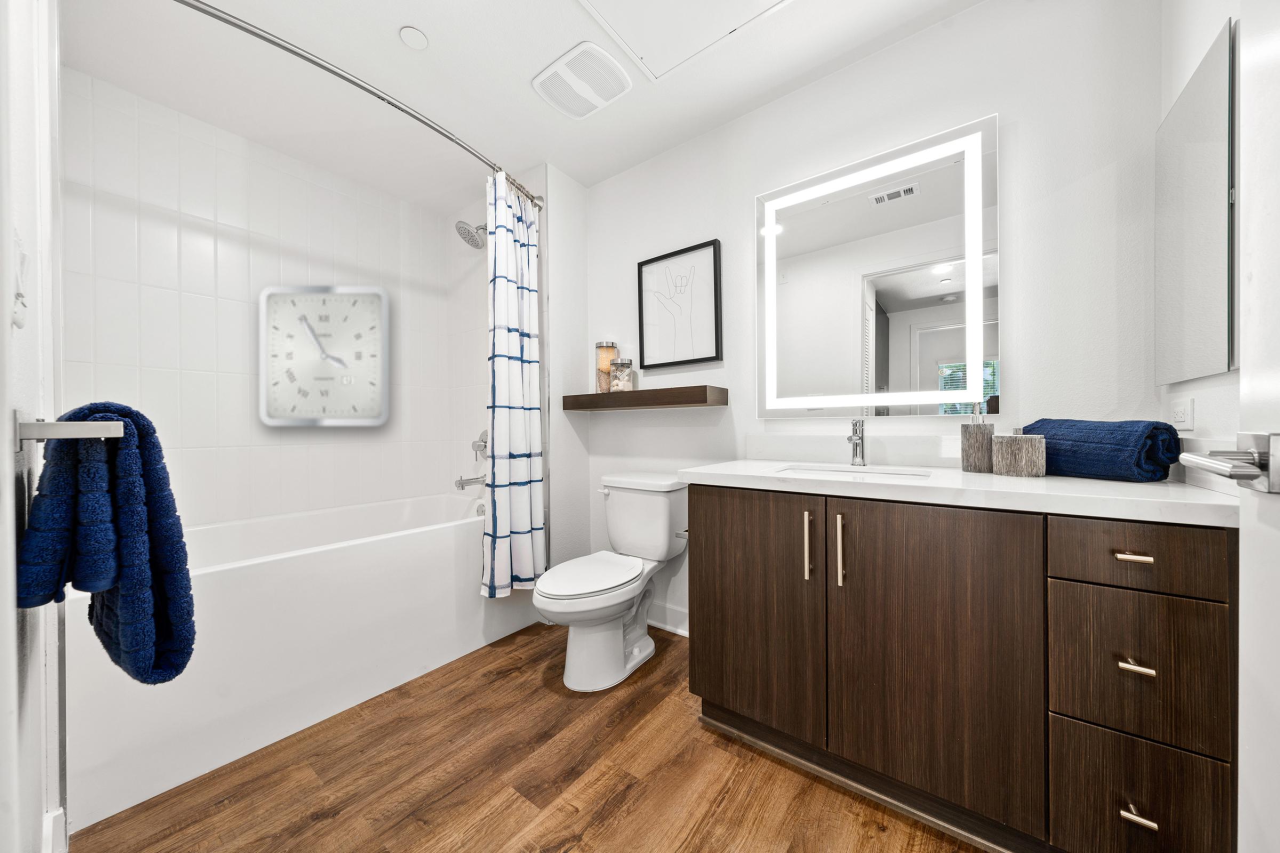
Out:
3 h 55 min
